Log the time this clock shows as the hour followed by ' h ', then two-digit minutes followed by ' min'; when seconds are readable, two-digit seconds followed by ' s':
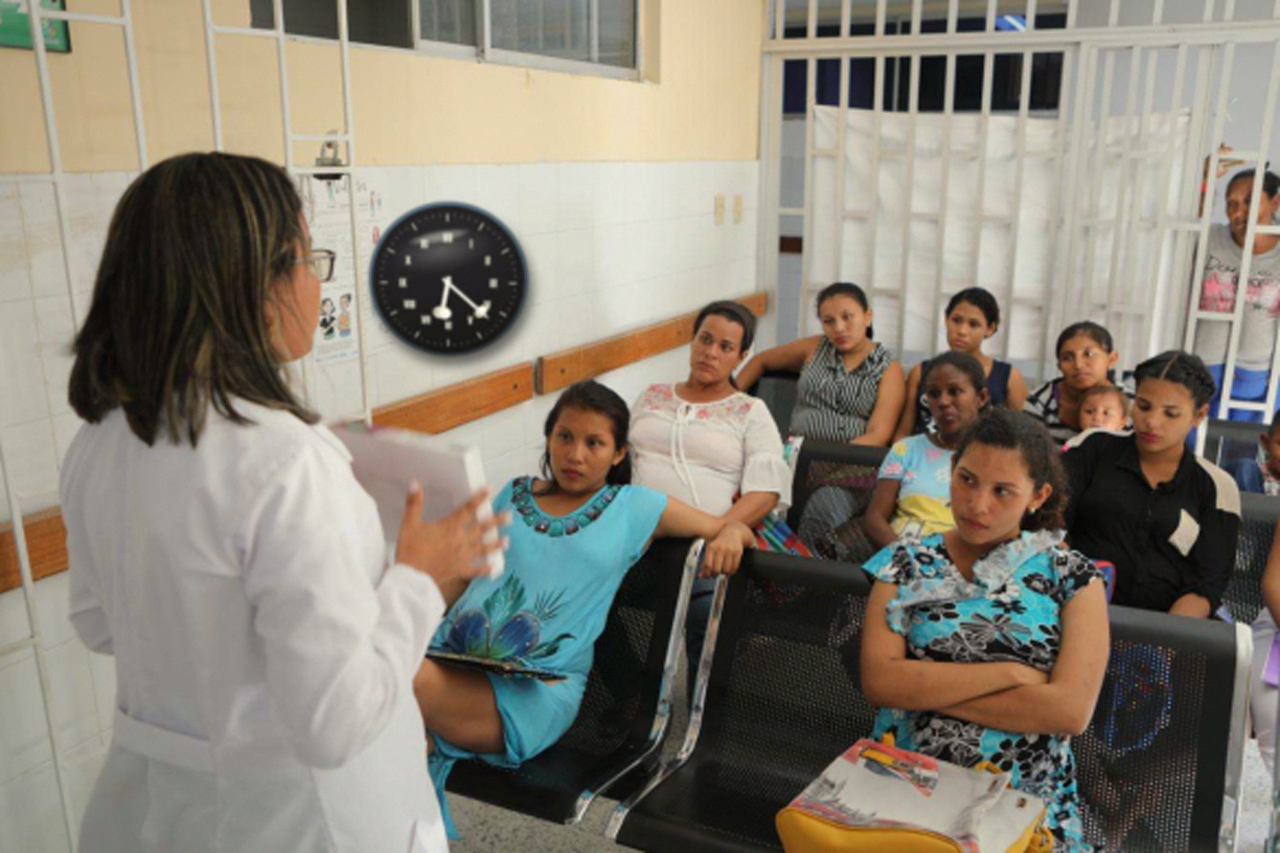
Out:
6 h 22 min
